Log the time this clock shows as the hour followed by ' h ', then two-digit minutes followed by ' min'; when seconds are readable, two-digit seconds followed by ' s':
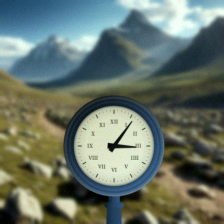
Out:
3 h 06 min
